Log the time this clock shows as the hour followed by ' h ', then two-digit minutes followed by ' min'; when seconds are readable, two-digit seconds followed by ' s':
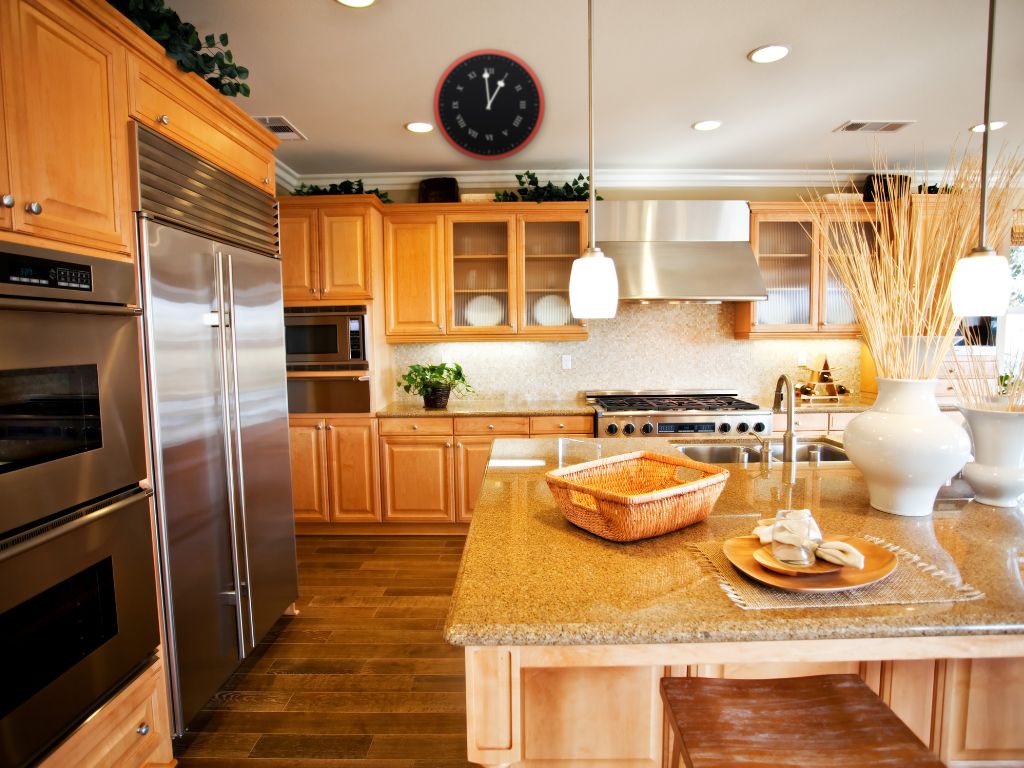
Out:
12 h 59 min
